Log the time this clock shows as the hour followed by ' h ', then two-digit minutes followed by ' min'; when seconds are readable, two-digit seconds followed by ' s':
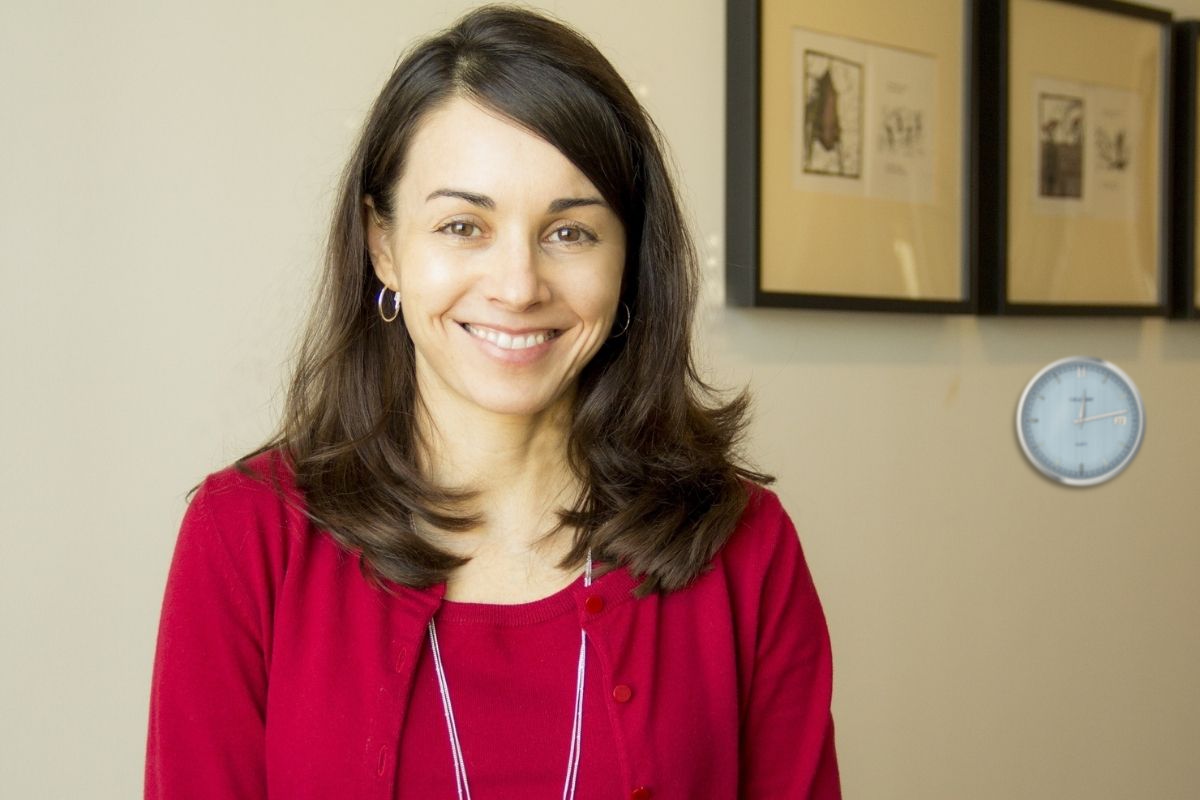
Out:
12 h 13 min
